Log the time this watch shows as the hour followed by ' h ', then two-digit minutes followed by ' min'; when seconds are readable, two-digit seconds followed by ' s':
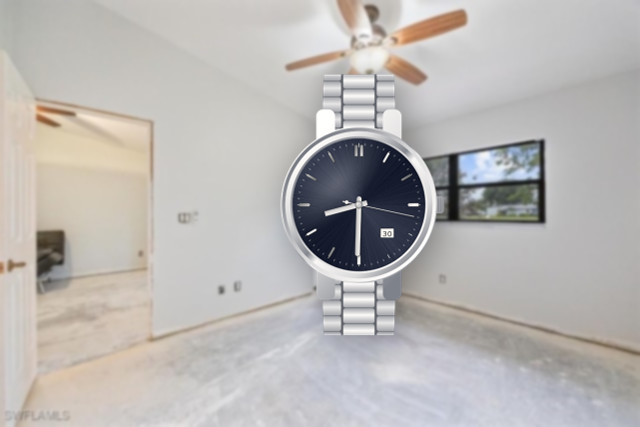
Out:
8 h 30 min 17 s
